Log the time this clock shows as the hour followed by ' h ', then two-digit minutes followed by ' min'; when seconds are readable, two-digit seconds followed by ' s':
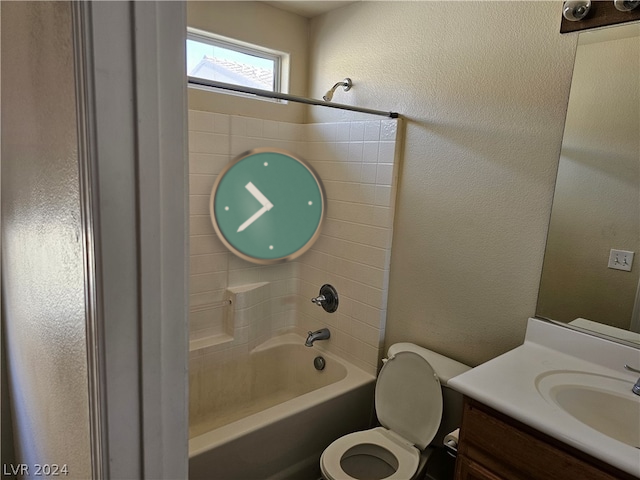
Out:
10 h 39 min
